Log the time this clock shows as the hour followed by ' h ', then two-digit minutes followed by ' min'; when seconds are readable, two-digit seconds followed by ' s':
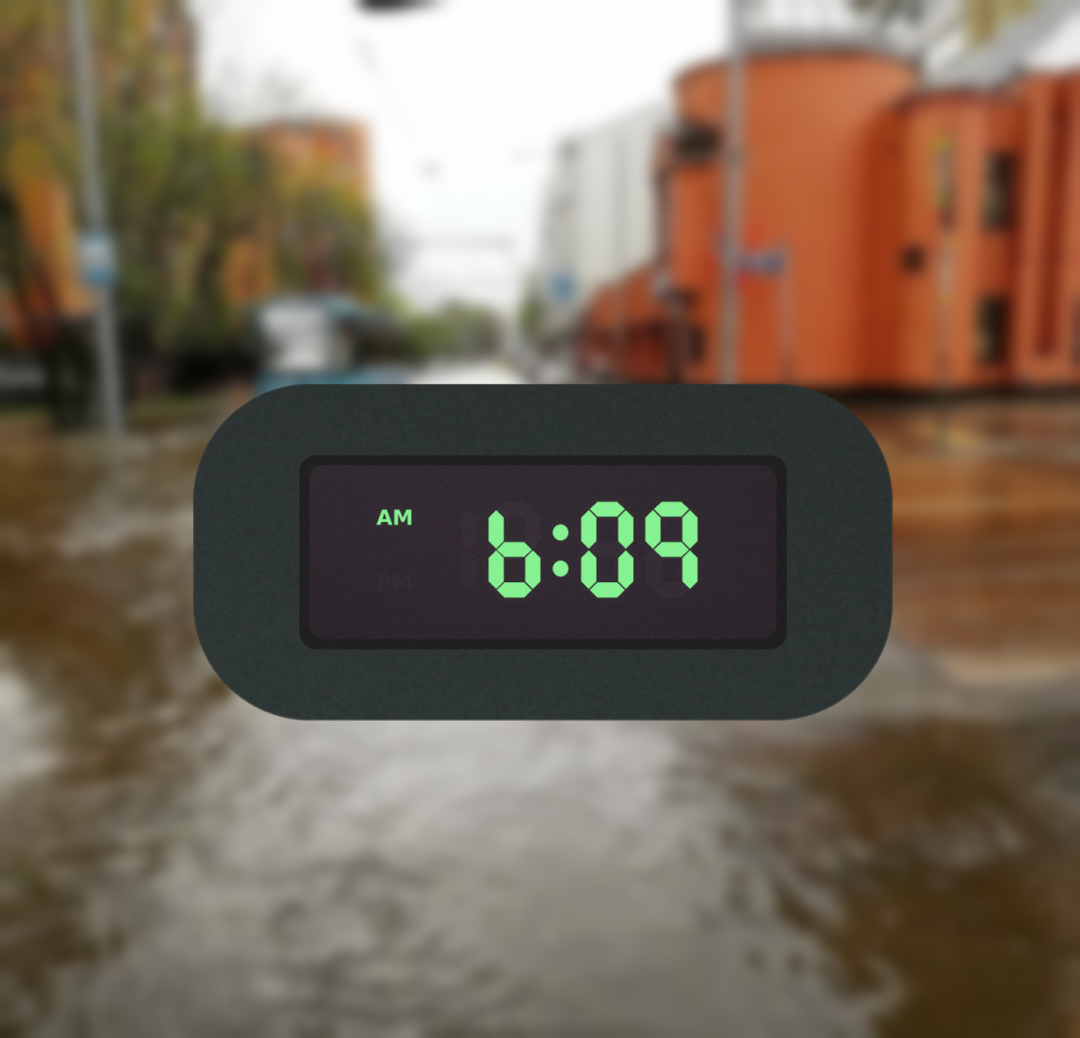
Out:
6 h 09 min
